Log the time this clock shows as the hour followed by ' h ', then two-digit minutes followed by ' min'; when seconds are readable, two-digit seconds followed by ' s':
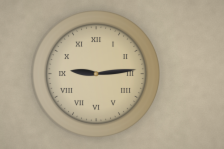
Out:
9 h 14 min
